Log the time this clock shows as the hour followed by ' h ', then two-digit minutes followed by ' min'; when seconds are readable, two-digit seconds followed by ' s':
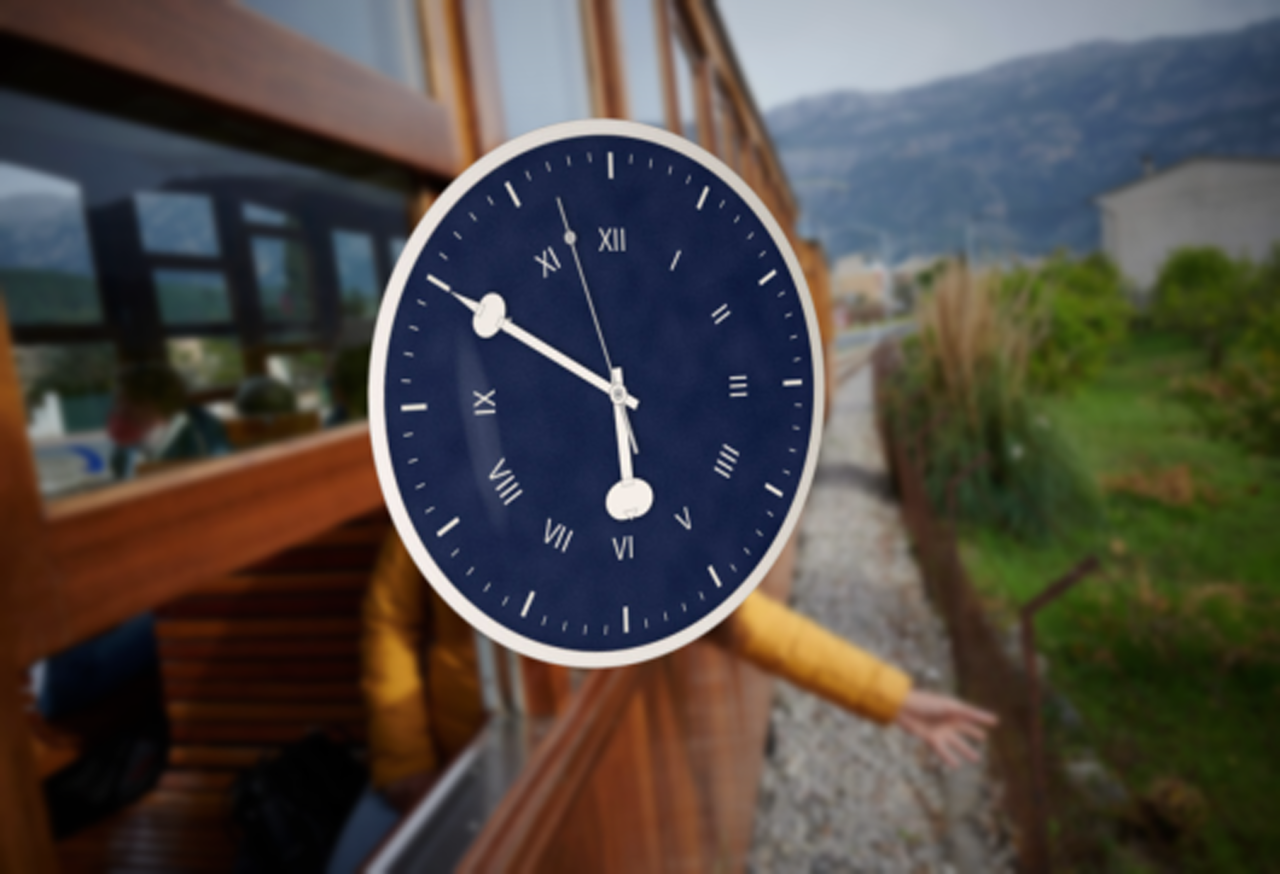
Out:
5 h 49 min 57 s
